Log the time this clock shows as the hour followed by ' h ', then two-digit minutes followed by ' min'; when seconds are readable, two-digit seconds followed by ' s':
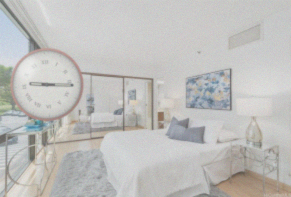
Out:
9 h 16 min
